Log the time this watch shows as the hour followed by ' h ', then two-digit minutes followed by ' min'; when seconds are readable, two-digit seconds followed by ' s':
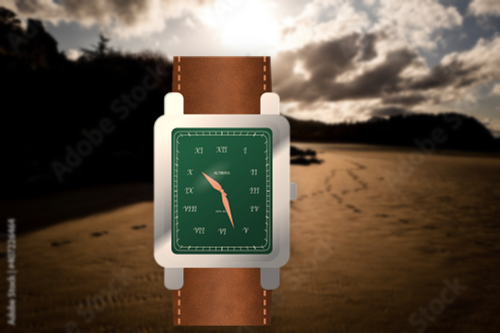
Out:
10 h 27 min
